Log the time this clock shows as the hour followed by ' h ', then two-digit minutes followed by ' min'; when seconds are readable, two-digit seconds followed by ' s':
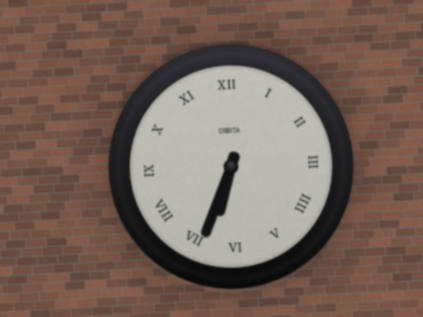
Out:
6 h 34 min
